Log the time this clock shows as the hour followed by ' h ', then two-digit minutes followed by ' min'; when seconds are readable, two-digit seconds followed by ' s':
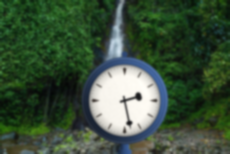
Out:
2 h 28 min
